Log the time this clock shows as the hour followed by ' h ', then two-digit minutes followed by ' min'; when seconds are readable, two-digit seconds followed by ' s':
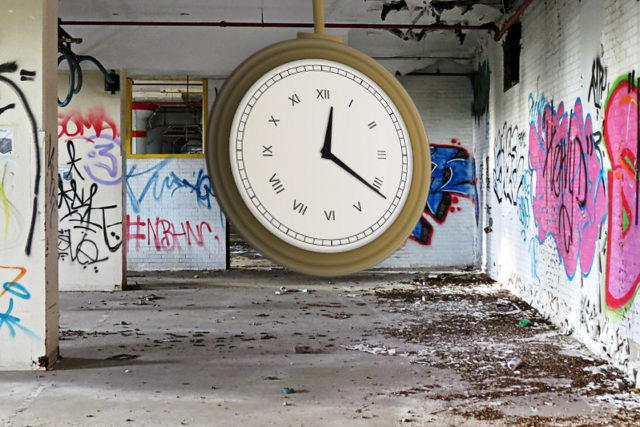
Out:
12 h 21 min
